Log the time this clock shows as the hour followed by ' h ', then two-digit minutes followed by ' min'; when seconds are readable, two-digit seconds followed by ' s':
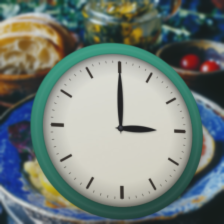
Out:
3 h 00 min
